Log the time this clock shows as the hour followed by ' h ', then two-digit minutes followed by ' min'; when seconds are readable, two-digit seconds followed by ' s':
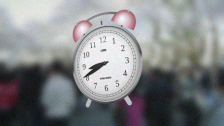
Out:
8 h 41 min
